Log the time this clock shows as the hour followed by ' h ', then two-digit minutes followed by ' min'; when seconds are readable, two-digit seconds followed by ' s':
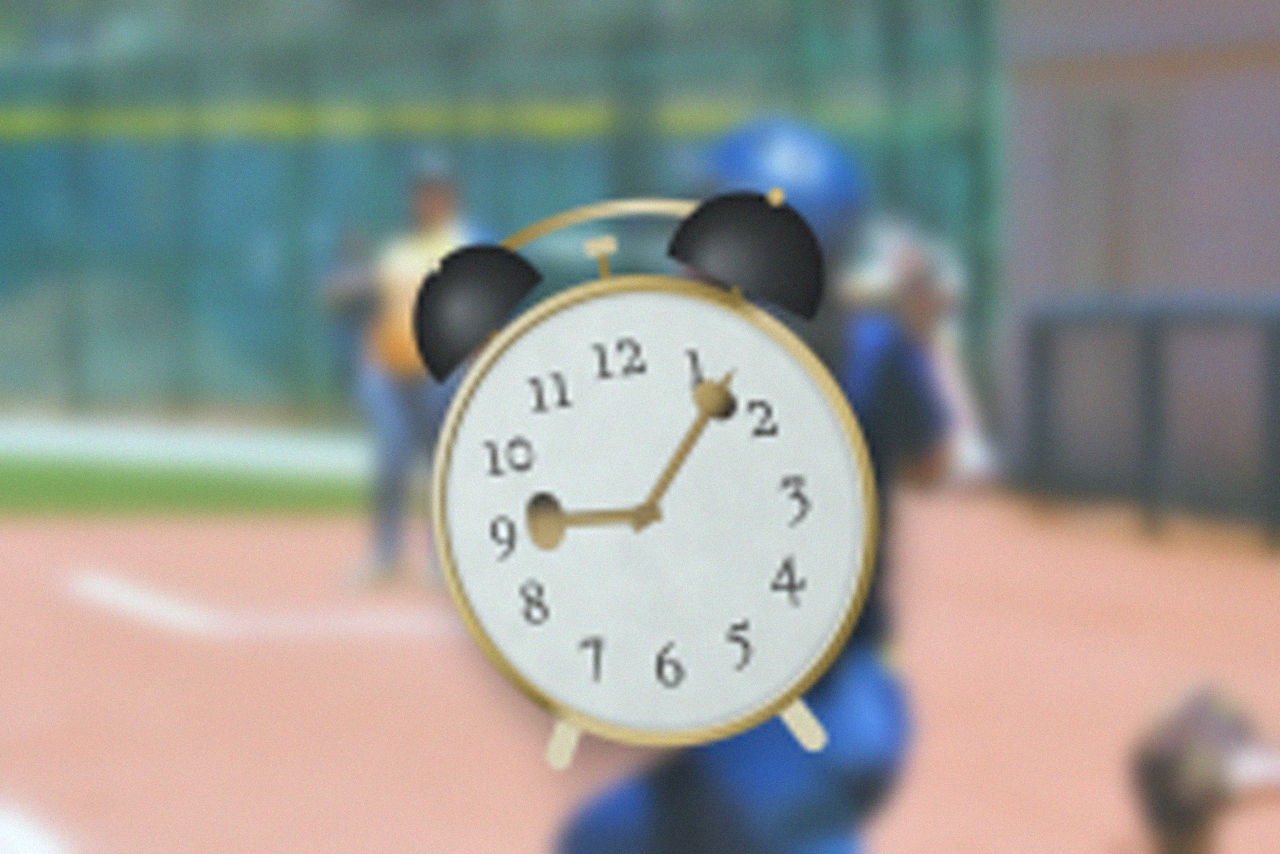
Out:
9 h 07 min
